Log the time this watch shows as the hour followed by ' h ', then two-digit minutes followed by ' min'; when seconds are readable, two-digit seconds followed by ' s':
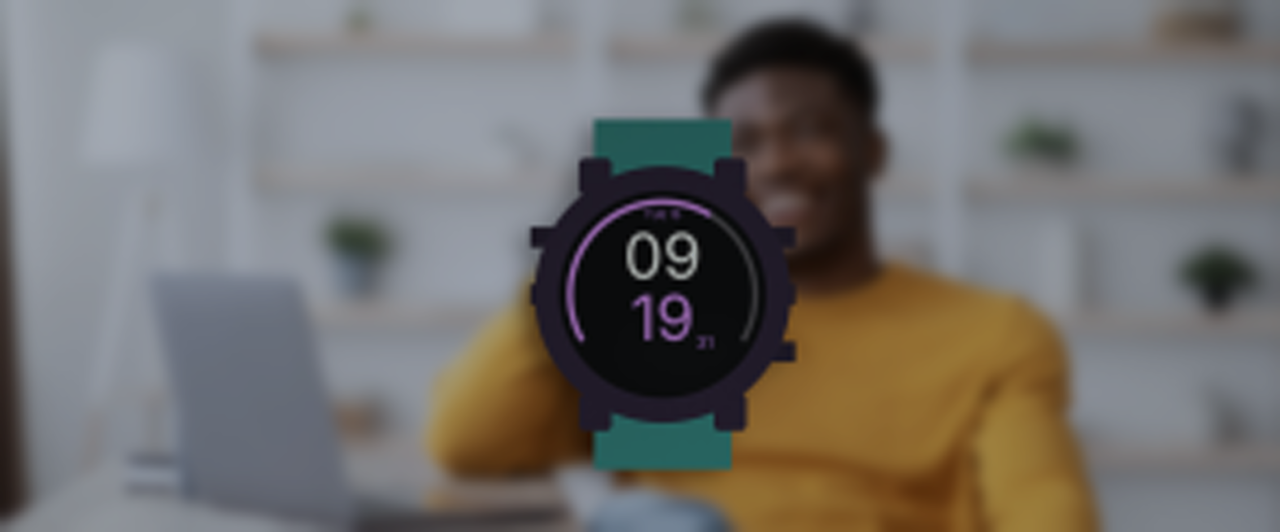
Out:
9 h 19 min
